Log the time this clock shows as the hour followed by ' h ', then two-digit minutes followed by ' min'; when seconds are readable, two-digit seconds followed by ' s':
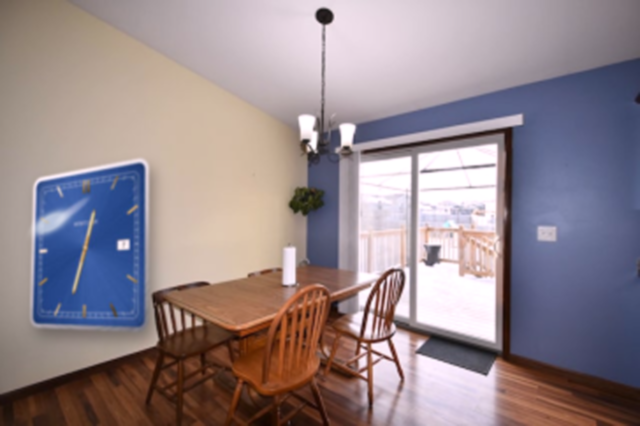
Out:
12 h 33 min
